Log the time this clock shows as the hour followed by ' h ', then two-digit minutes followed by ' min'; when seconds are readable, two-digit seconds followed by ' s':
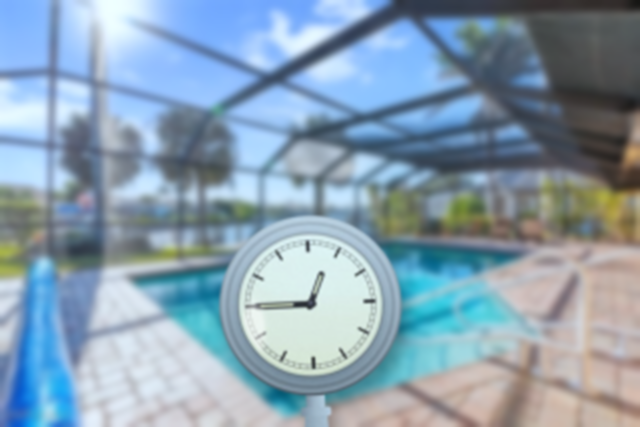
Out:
12 h 45 min
